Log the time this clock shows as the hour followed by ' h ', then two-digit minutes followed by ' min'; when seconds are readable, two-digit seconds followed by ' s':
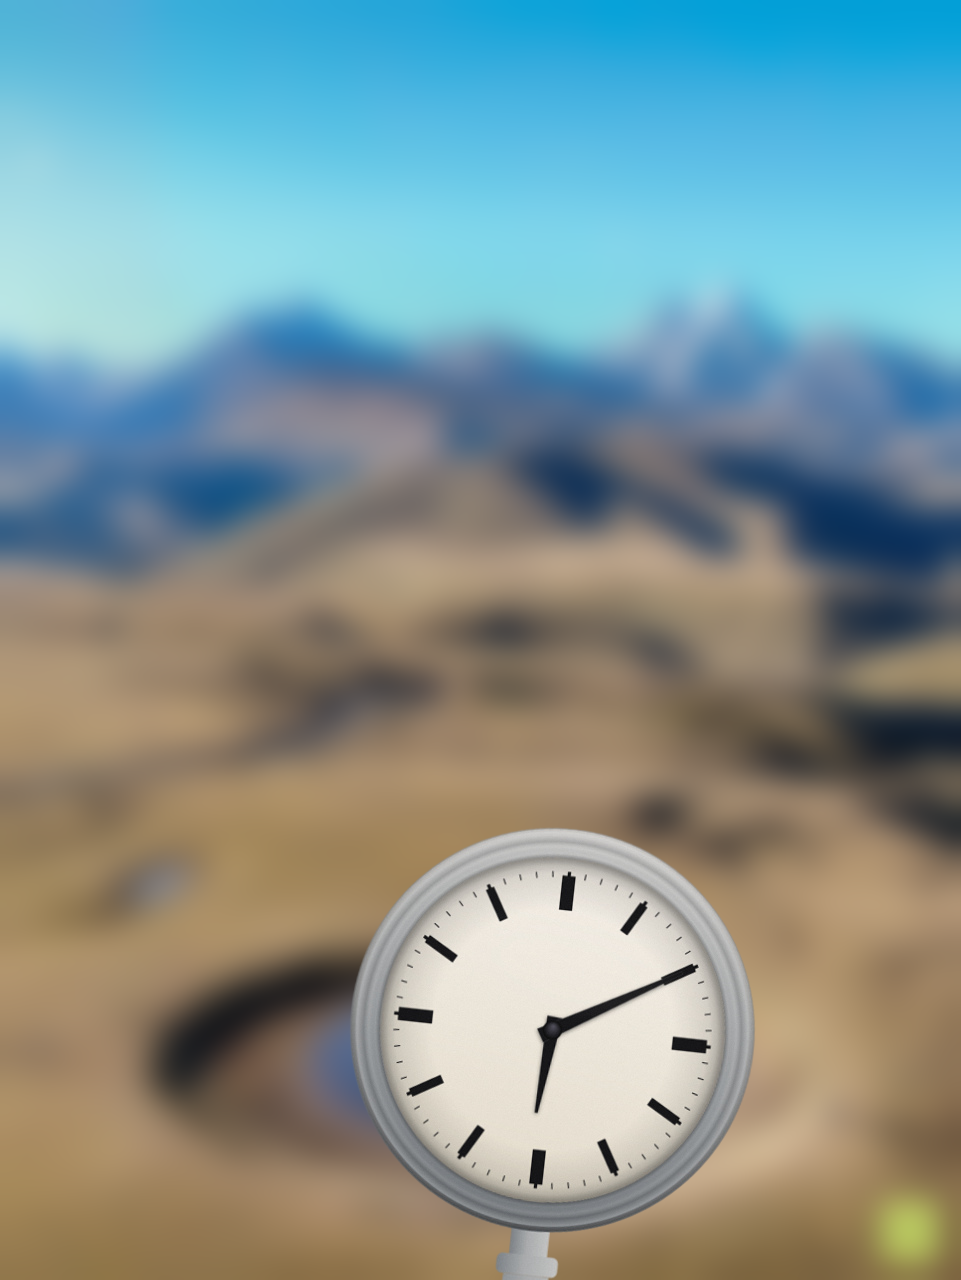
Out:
6 h 10 min
